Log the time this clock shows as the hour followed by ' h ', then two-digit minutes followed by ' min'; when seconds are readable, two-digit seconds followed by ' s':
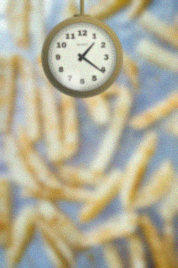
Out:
1 h 21 min
